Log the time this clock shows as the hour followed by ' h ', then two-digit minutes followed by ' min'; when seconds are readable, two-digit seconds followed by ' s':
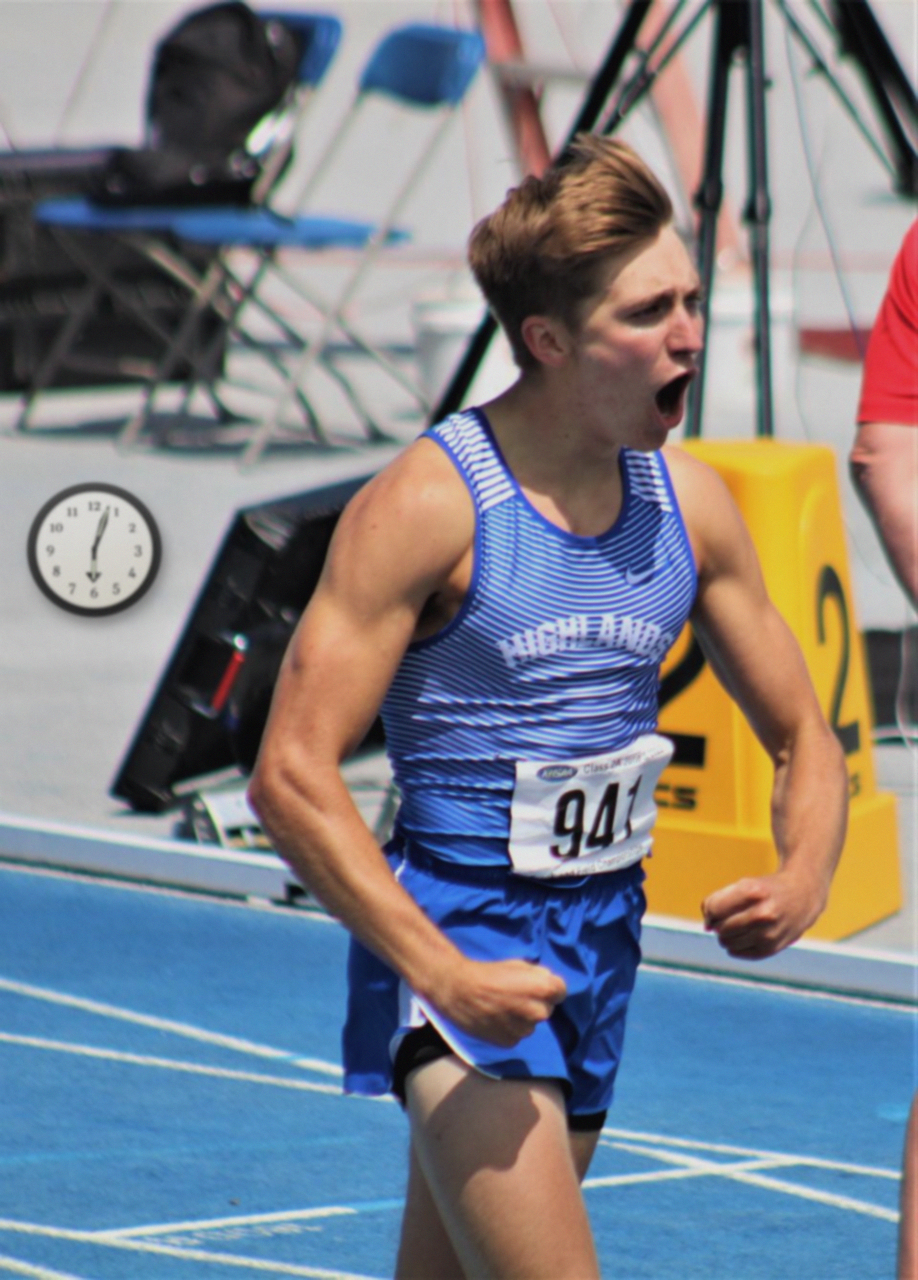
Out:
6 h 03 min
